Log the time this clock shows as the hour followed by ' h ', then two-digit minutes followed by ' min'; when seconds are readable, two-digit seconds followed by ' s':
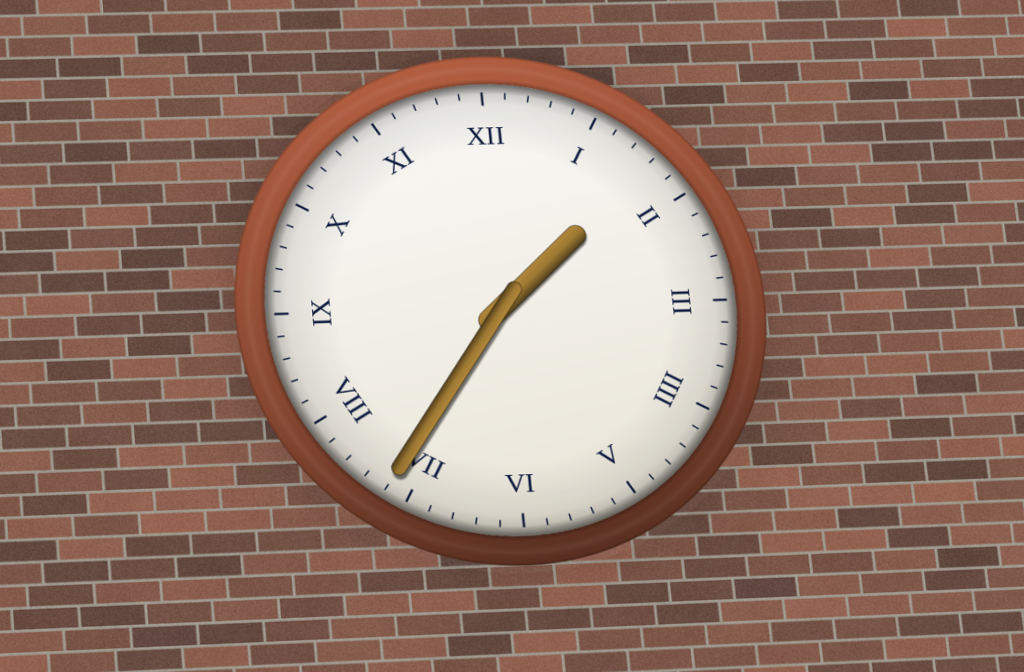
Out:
1 h 36 min
